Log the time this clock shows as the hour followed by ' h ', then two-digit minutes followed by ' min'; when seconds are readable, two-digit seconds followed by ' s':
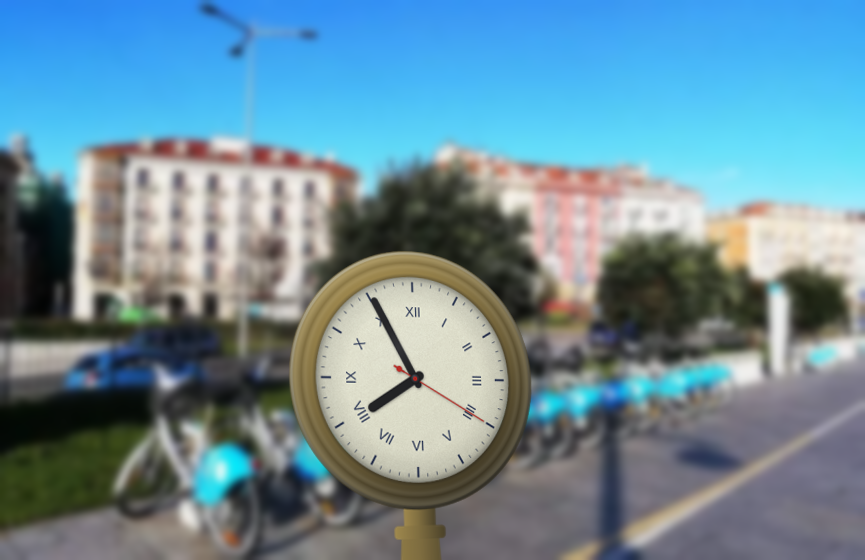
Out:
7 h 55 min 20 s
